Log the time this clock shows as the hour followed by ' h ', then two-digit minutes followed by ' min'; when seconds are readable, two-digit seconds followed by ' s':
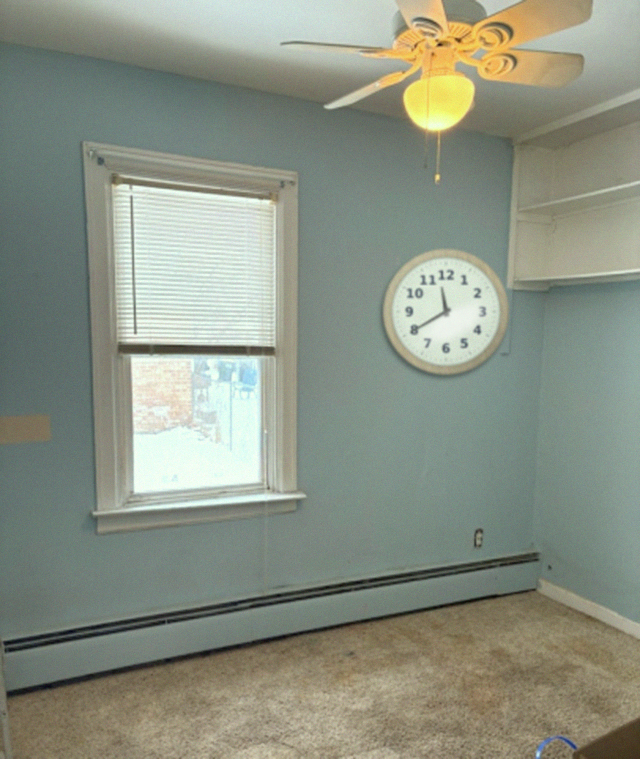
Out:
11 h 40 min
